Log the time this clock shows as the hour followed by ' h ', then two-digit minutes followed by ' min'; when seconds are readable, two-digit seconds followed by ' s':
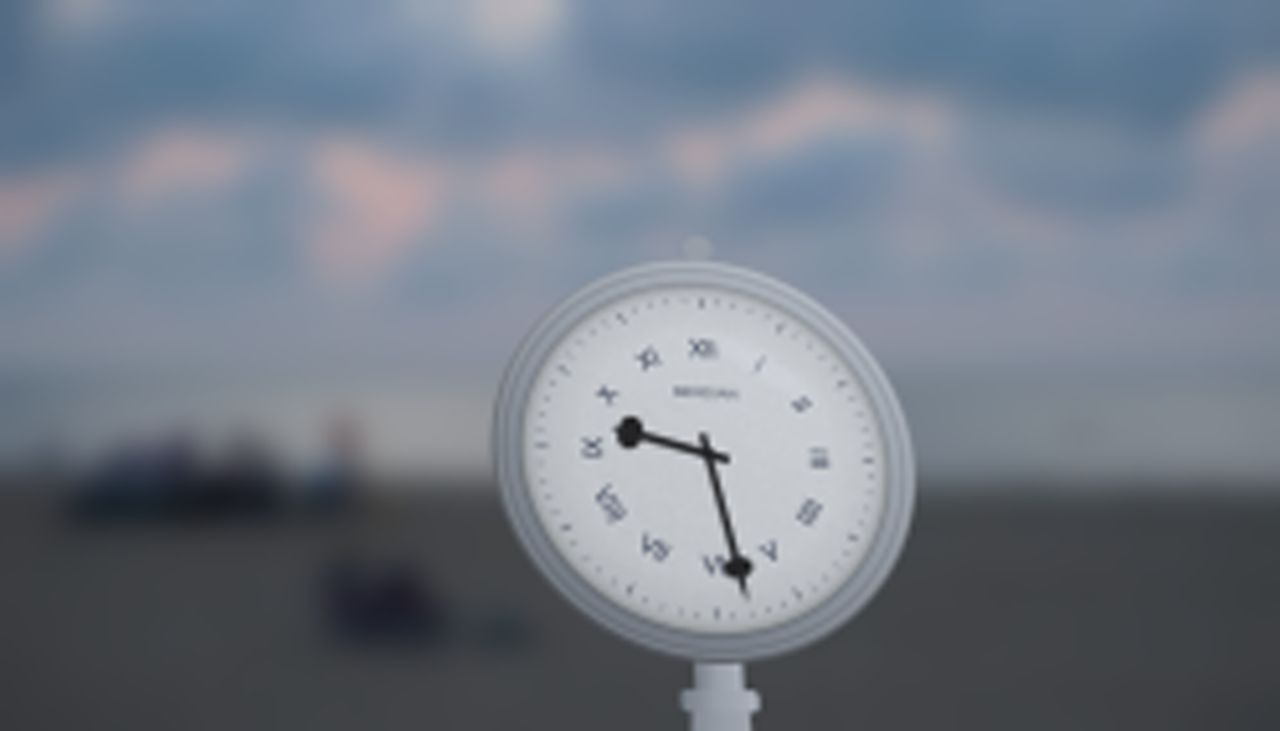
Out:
9 h 28 min
